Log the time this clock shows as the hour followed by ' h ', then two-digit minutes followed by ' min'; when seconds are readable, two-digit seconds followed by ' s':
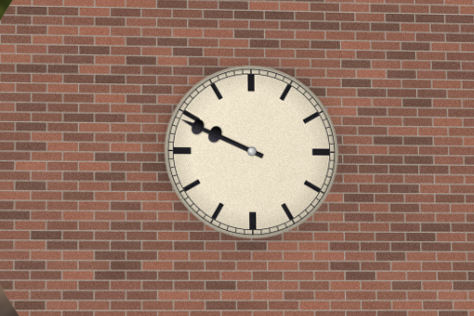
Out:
9 h 49 min
